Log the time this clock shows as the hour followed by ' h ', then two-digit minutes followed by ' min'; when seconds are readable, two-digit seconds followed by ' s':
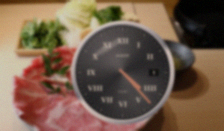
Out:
4 h 23 min
